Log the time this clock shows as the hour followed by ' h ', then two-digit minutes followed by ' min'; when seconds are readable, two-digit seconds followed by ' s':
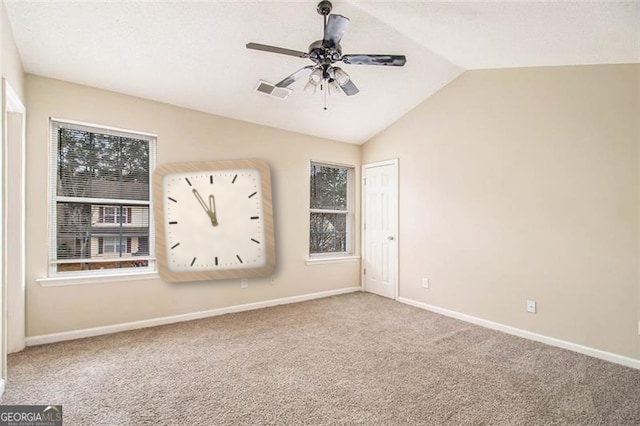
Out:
11 h 55 min
